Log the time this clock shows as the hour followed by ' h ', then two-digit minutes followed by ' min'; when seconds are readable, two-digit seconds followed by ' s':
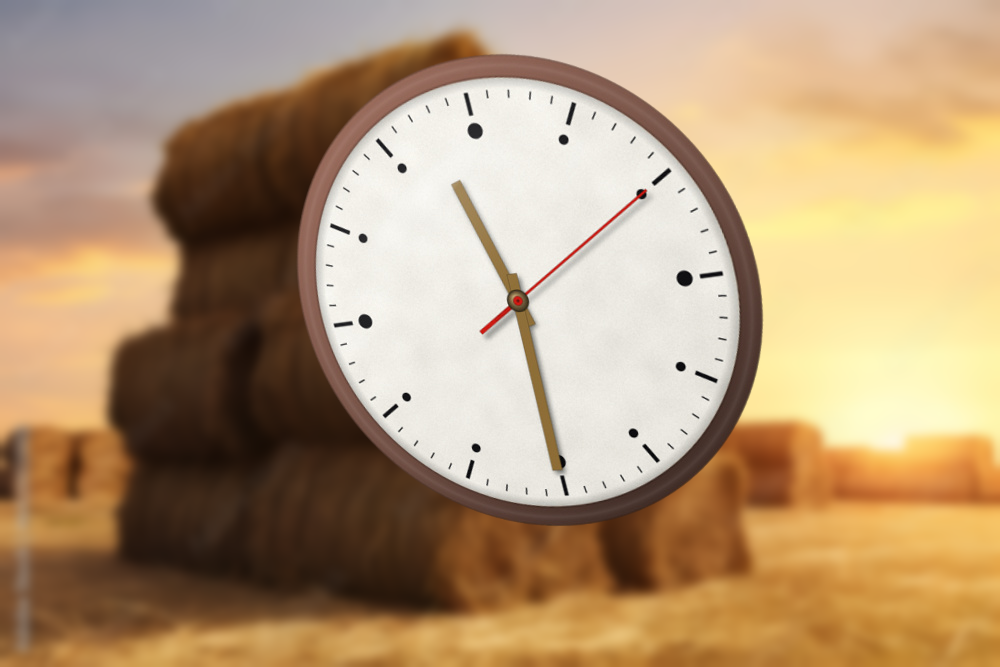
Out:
11 h 30 min 10 s
